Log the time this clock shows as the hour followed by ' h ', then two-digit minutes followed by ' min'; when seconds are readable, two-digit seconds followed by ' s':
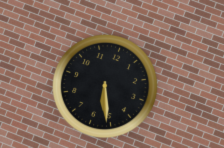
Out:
5 h 26 min
